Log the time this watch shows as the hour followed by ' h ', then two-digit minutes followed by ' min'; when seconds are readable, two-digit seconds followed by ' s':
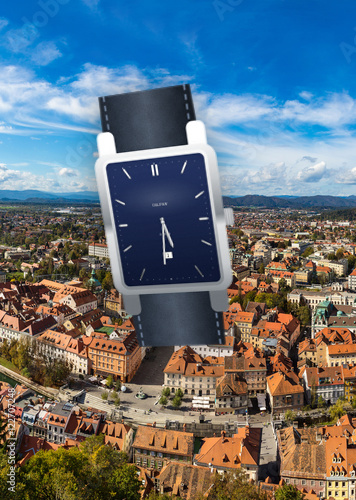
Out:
5 h 31 min
